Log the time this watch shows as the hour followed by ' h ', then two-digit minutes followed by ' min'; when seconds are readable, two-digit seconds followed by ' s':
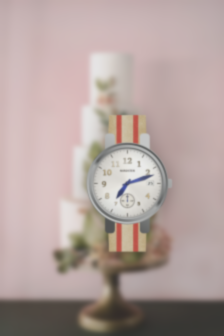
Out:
7 h 12 min
